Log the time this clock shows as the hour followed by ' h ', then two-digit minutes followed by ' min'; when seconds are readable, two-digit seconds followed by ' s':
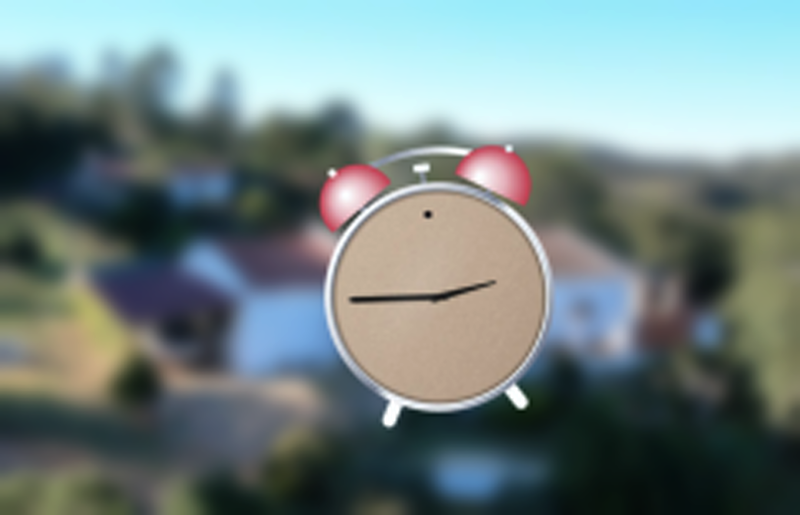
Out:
2 h 46 min
